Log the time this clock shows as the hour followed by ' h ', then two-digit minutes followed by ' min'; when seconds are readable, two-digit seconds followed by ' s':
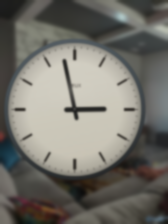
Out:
2 h 58 min
